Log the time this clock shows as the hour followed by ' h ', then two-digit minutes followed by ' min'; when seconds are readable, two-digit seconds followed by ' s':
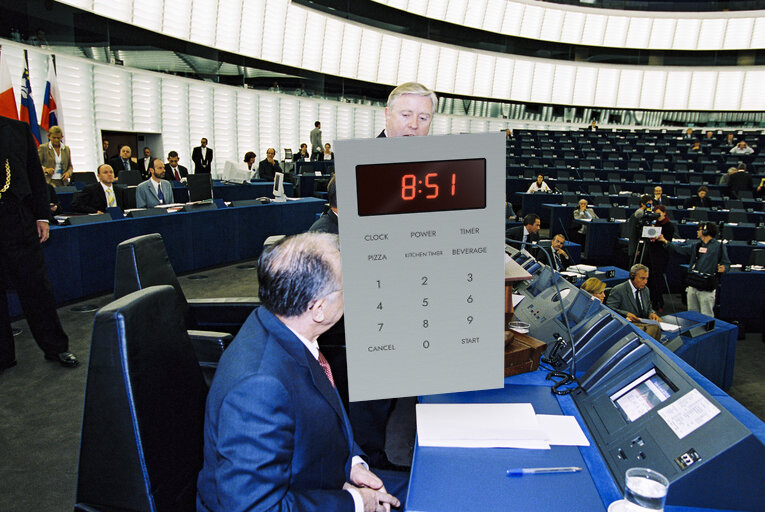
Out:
8 h 51 min
